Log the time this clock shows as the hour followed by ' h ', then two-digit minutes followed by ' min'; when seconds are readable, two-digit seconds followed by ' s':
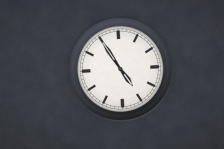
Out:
4 h 55 min
